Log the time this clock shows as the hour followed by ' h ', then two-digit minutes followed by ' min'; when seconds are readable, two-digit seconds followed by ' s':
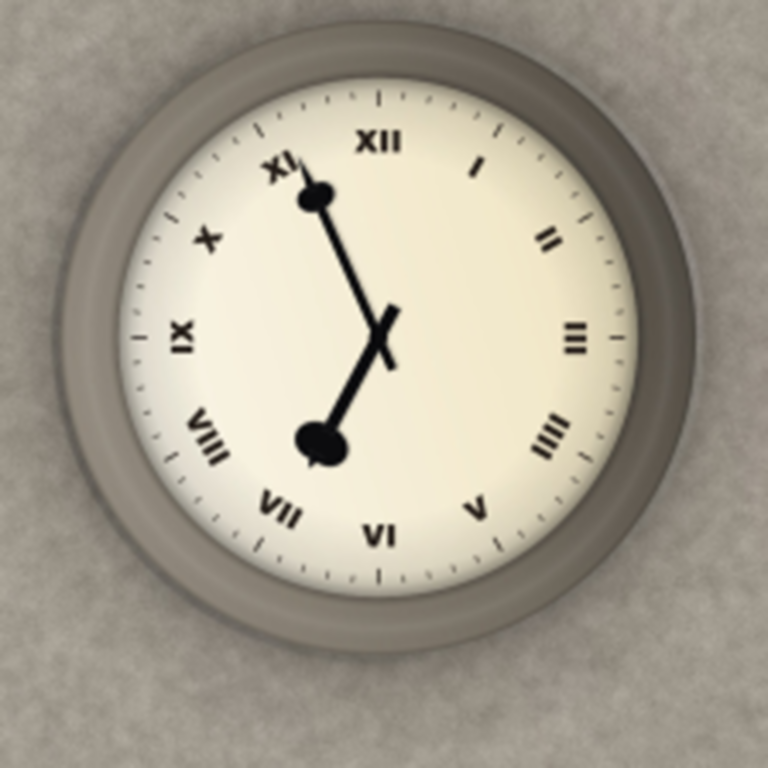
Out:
6 h 56 min
